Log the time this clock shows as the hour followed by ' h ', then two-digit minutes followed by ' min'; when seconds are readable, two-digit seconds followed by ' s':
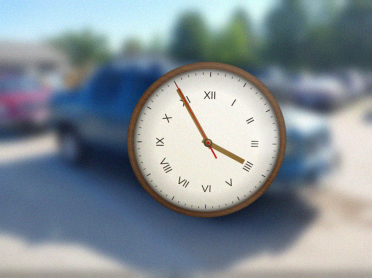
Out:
3 h 54 min 55 s
